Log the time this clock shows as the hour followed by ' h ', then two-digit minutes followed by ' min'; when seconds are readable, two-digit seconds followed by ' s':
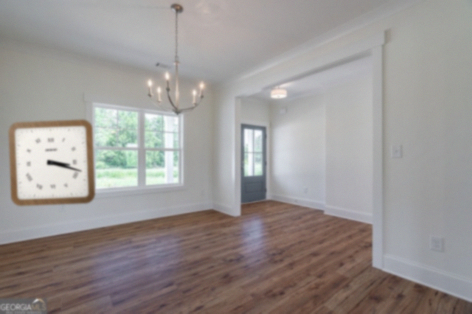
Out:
3 h 18 min
